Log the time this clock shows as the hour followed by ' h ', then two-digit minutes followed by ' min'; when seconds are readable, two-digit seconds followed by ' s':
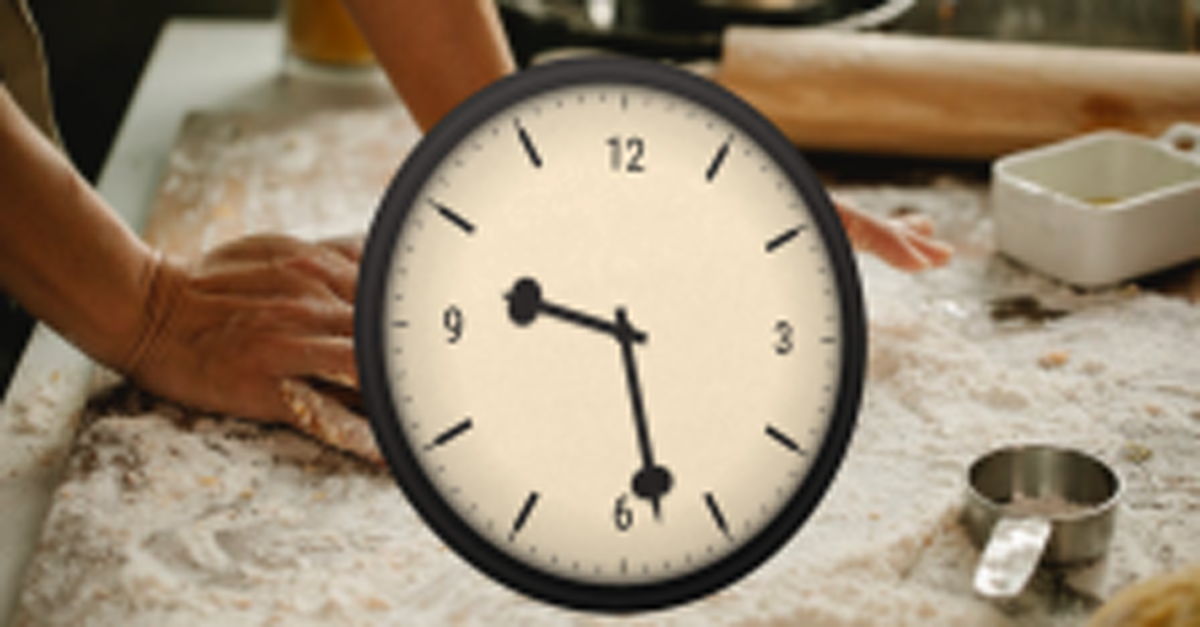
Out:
9 h 28 min
